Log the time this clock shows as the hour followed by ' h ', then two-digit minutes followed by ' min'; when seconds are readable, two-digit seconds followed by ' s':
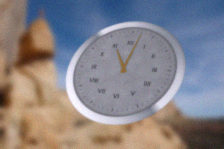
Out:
11 h 02 min
